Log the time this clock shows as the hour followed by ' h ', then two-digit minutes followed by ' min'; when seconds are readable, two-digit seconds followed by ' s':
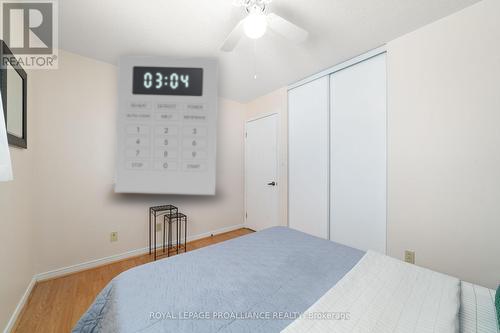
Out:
3 h 04 min
